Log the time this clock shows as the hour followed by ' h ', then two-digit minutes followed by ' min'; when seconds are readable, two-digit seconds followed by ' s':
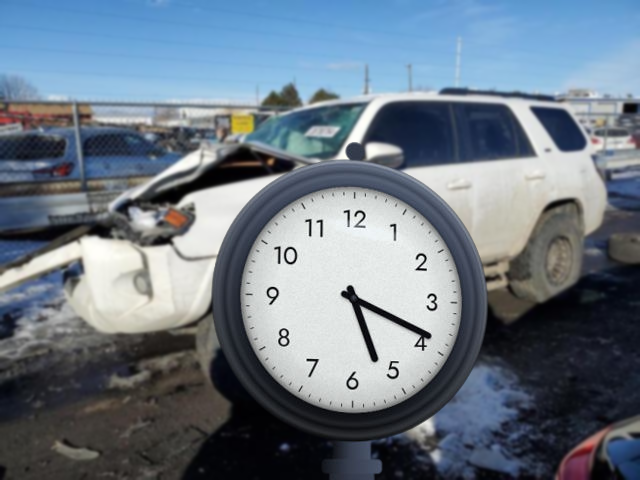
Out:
5 h 19 min
